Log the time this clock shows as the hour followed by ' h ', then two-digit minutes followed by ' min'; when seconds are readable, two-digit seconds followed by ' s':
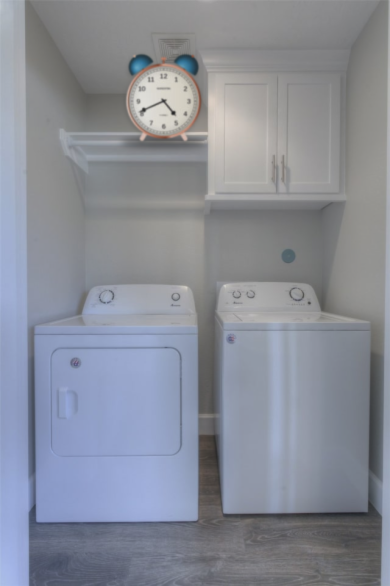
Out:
4 h 41 min
